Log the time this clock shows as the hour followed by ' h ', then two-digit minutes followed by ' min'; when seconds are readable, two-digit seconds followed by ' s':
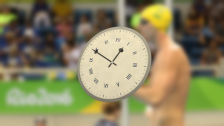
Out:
12 h 49 min
